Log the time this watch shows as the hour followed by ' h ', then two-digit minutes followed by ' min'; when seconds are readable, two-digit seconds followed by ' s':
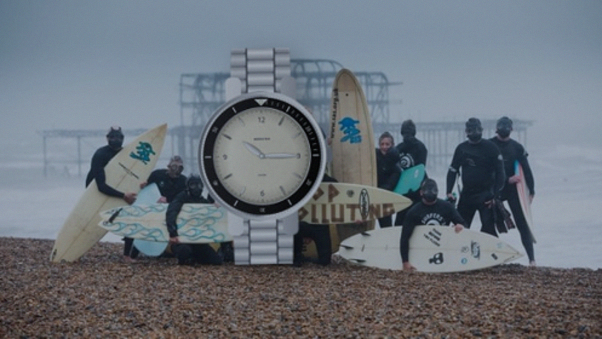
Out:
10 h 15 min
